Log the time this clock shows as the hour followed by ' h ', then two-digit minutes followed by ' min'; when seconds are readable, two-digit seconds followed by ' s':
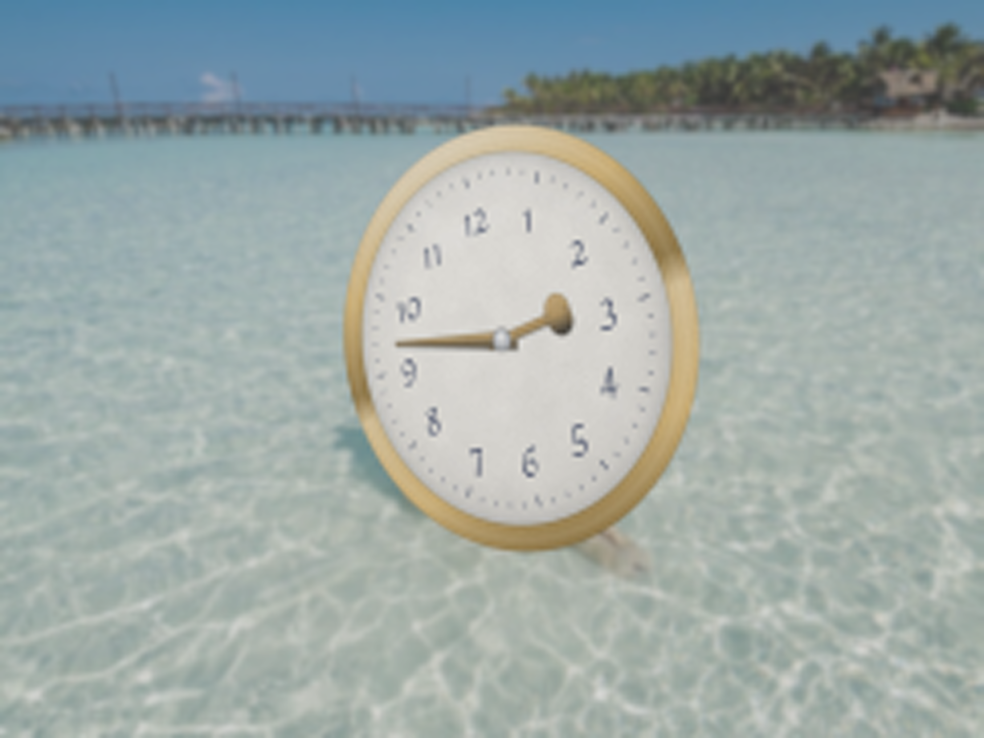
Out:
2 h 47 min
